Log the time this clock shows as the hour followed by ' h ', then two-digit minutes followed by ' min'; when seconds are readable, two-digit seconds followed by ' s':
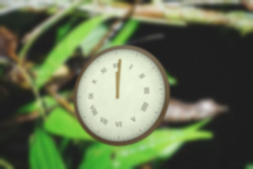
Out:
12 h 01 min
